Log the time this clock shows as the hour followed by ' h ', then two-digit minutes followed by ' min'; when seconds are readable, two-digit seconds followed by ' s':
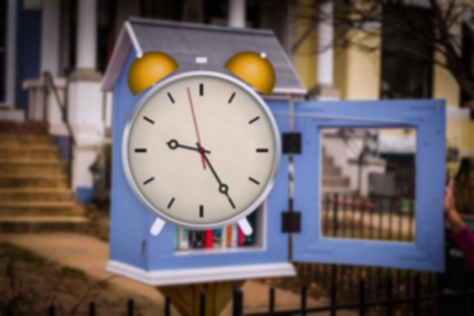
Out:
9 h 24 min 58 s
